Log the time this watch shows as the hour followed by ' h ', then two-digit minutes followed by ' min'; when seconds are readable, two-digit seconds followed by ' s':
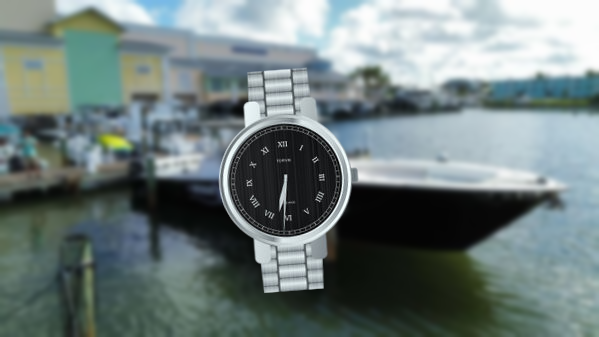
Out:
6 h 31 min
